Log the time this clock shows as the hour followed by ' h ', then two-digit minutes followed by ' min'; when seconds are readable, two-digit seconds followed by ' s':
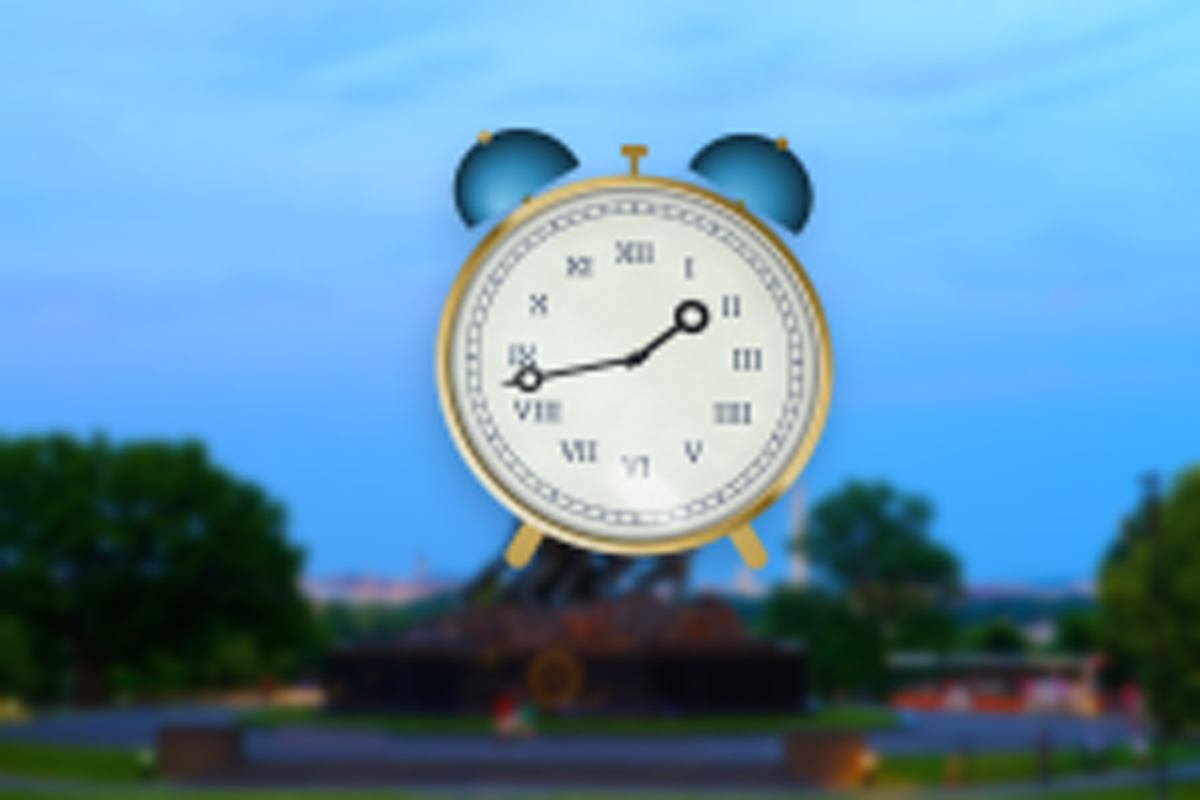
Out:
1 h 43 min
